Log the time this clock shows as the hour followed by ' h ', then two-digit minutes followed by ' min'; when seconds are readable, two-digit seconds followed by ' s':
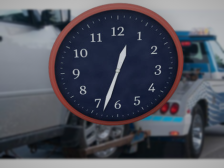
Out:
12 h 33 min
